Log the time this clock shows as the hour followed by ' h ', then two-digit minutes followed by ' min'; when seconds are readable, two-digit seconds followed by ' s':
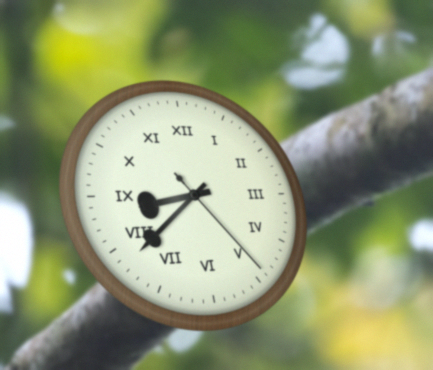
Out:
8 h 38 min 24 s
